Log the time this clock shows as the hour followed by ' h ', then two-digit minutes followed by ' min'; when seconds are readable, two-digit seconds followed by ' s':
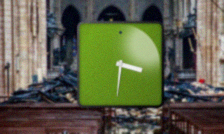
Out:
3 h 31 min
